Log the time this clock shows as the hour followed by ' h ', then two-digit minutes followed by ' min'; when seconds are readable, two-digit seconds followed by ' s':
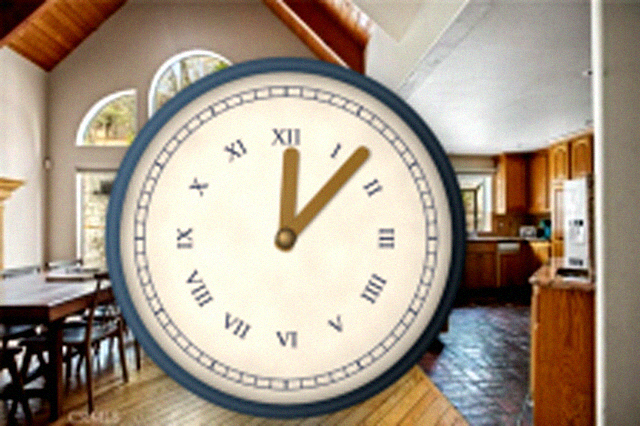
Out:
12 h 07 min
